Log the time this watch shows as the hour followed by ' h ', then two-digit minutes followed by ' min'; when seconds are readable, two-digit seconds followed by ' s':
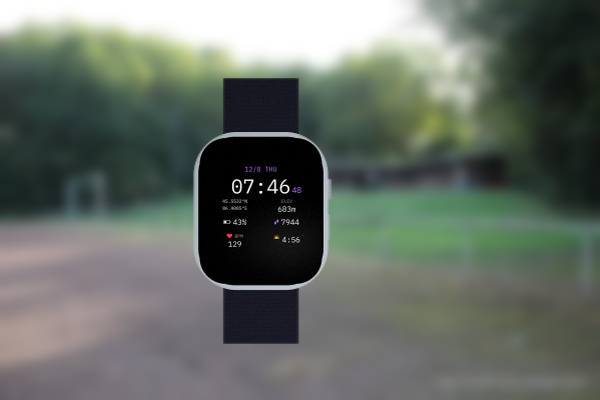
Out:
7 h 46 min 48 s
